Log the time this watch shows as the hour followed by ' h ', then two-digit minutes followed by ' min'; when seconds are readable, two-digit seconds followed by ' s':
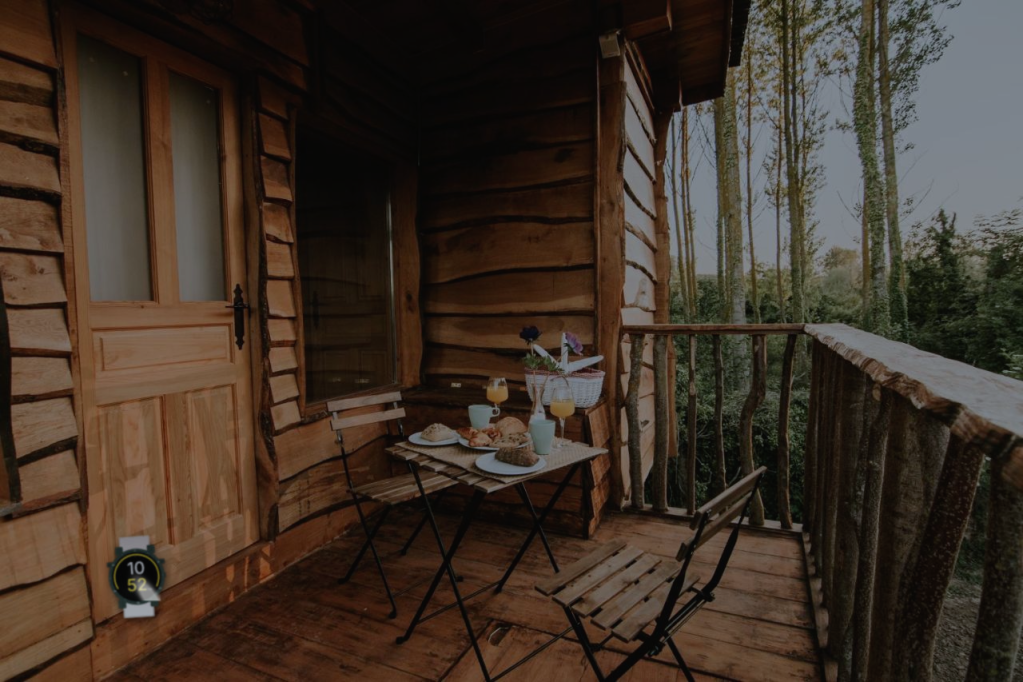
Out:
10 h 52 min
